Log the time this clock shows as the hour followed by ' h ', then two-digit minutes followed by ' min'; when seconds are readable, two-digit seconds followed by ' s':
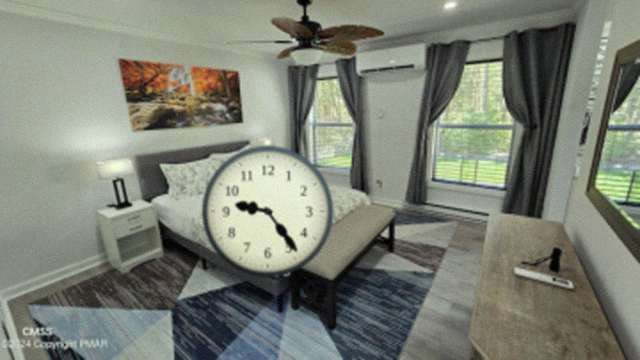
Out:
9 h 24 min
